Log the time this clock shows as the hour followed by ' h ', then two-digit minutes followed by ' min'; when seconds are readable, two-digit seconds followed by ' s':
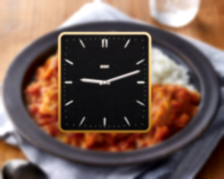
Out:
9 h 12 min
